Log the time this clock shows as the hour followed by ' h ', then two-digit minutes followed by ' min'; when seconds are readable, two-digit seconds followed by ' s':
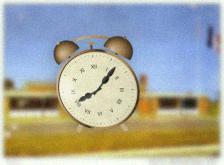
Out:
8 h 07 min
